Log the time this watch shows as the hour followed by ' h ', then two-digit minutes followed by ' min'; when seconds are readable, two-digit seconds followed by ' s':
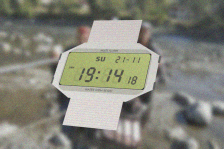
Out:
19 h 14 min 18 s
